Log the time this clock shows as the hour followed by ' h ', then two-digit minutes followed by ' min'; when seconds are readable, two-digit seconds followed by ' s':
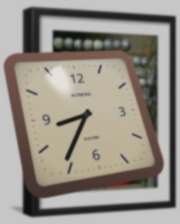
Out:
8 h 36 min
